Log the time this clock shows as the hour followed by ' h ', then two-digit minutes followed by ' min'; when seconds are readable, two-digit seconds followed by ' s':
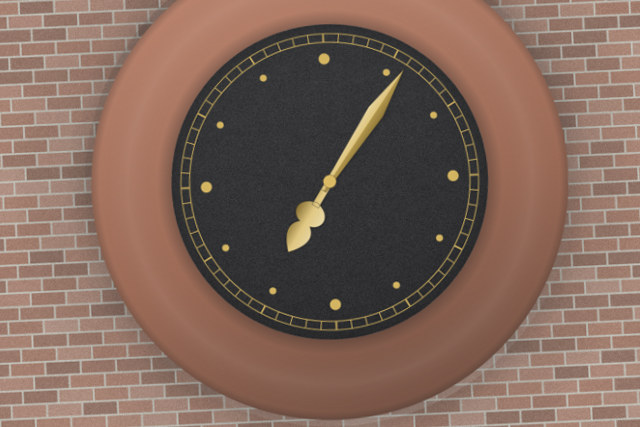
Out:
7 h 06 min
